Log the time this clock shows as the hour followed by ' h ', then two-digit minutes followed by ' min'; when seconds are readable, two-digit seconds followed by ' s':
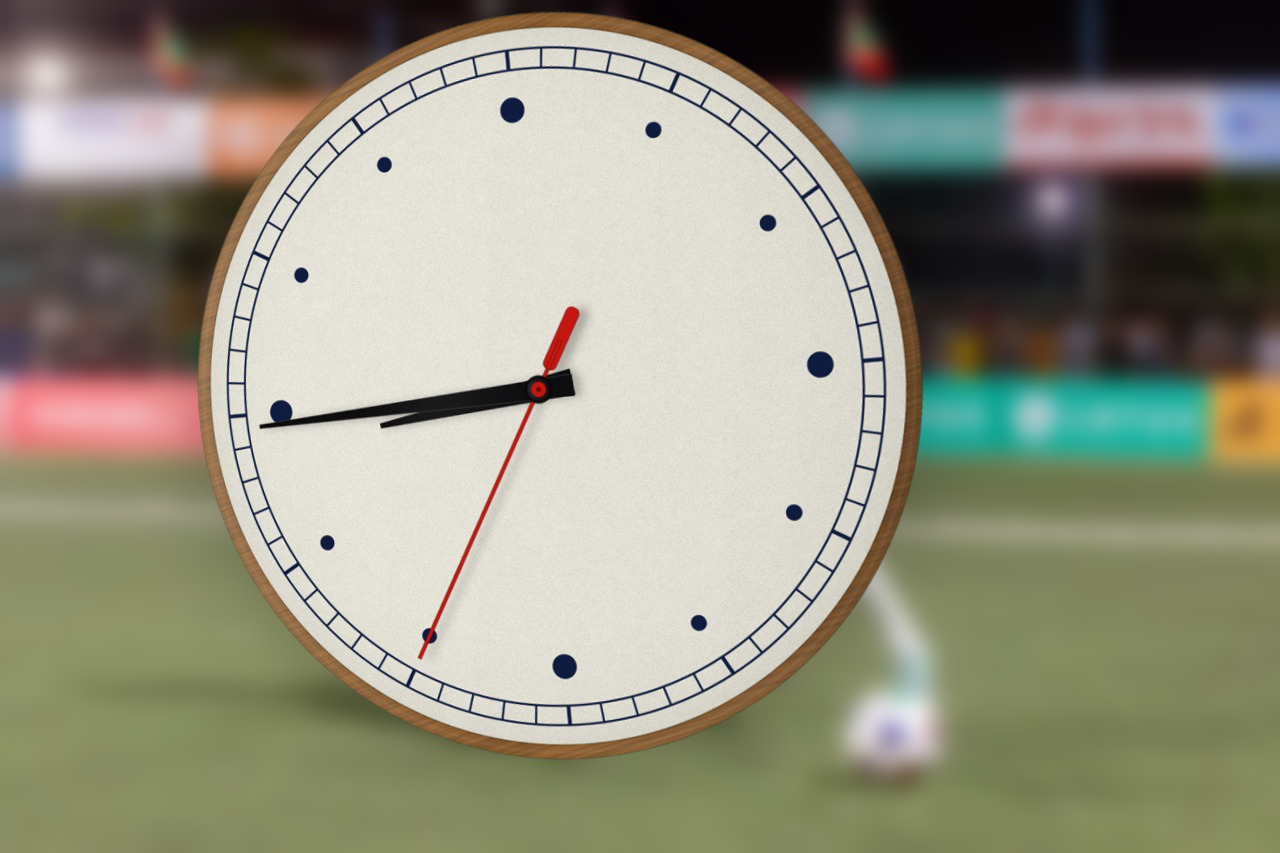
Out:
8 h 44 min 35 s
